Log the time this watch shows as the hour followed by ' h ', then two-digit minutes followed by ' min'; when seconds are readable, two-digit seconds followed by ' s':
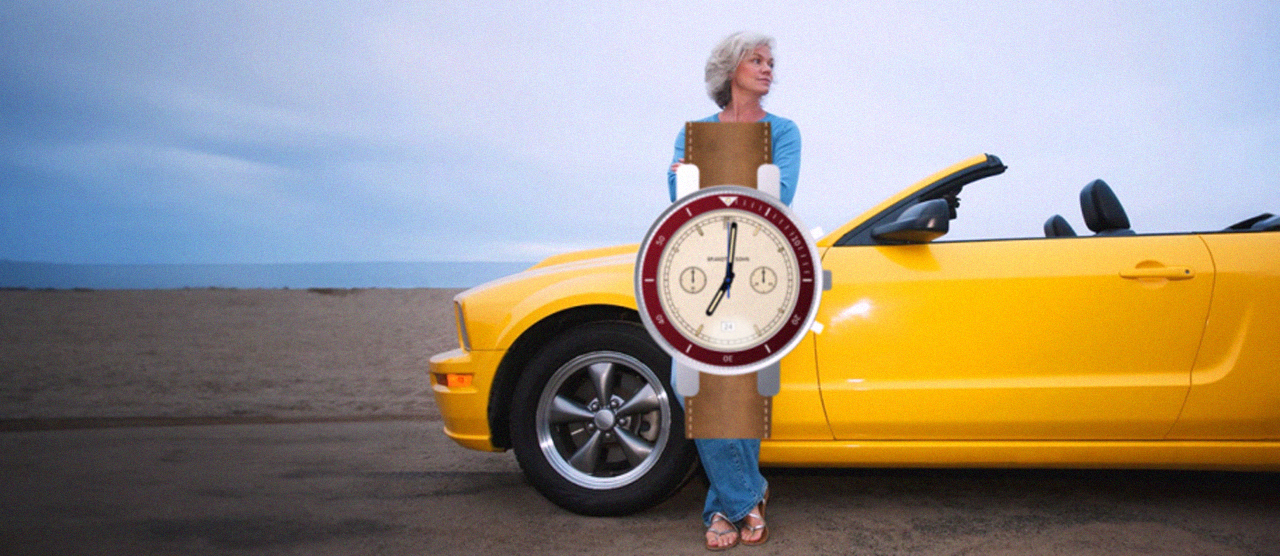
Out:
7 h 01 min
